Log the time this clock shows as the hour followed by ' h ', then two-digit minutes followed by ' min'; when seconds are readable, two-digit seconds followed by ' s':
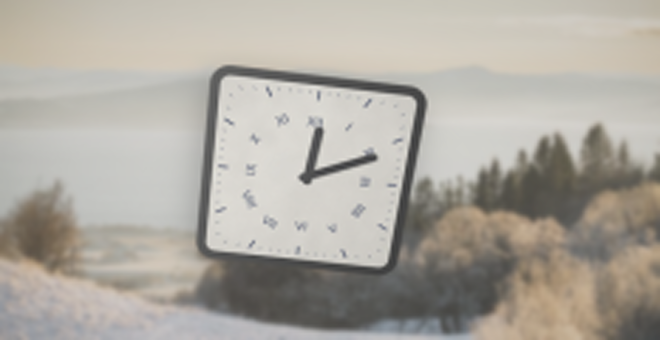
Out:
12 h 11 min
